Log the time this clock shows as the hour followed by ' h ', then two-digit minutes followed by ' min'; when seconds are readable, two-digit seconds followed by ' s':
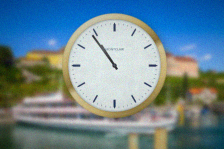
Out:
10 h 54 min
